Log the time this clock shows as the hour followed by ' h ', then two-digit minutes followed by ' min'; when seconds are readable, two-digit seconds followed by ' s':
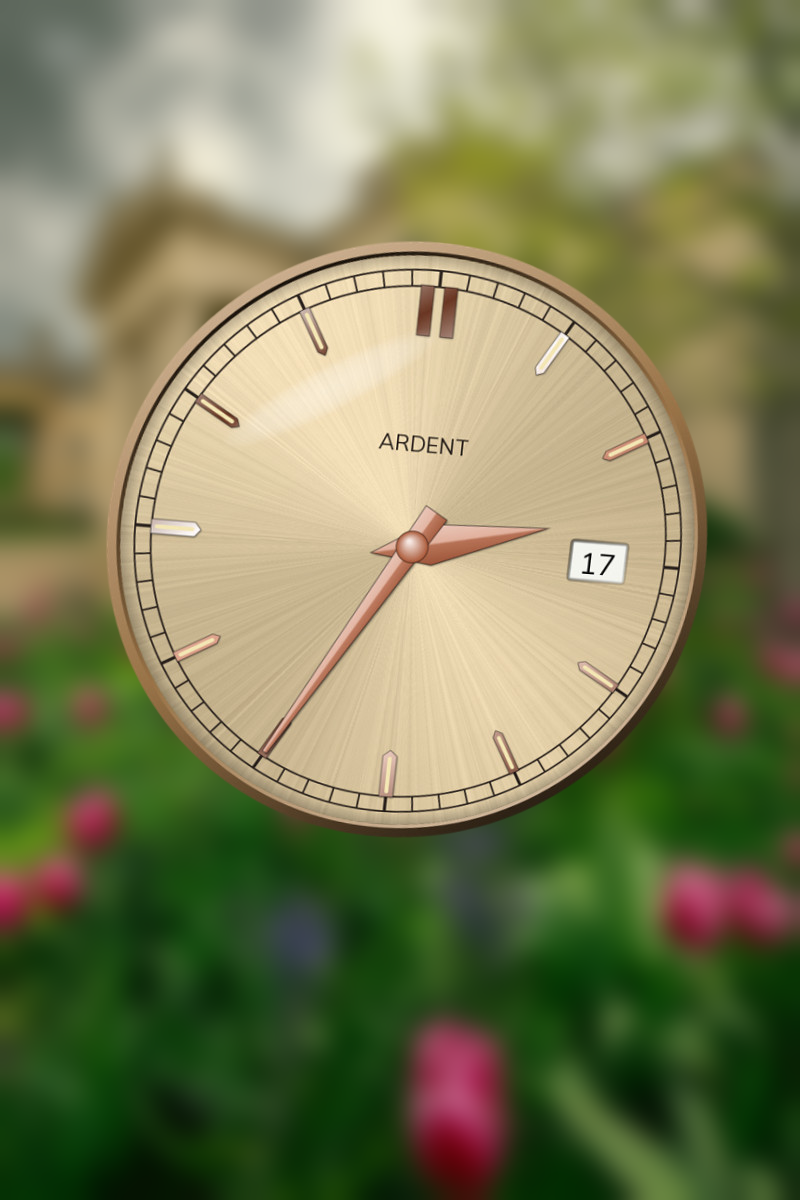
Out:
2 h 35 min
